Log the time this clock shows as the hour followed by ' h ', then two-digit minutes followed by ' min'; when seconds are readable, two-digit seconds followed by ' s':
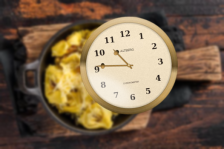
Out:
10 h 46 min
